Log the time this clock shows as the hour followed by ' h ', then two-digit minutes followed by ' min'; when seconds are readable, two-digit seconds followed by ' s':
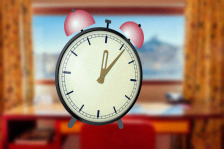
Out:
12 h 06 min
